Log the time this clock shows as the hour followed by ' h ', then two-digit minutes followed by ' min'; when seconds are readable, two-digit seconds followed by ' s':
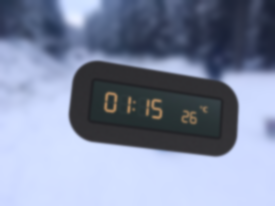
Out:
1 h 15 min
